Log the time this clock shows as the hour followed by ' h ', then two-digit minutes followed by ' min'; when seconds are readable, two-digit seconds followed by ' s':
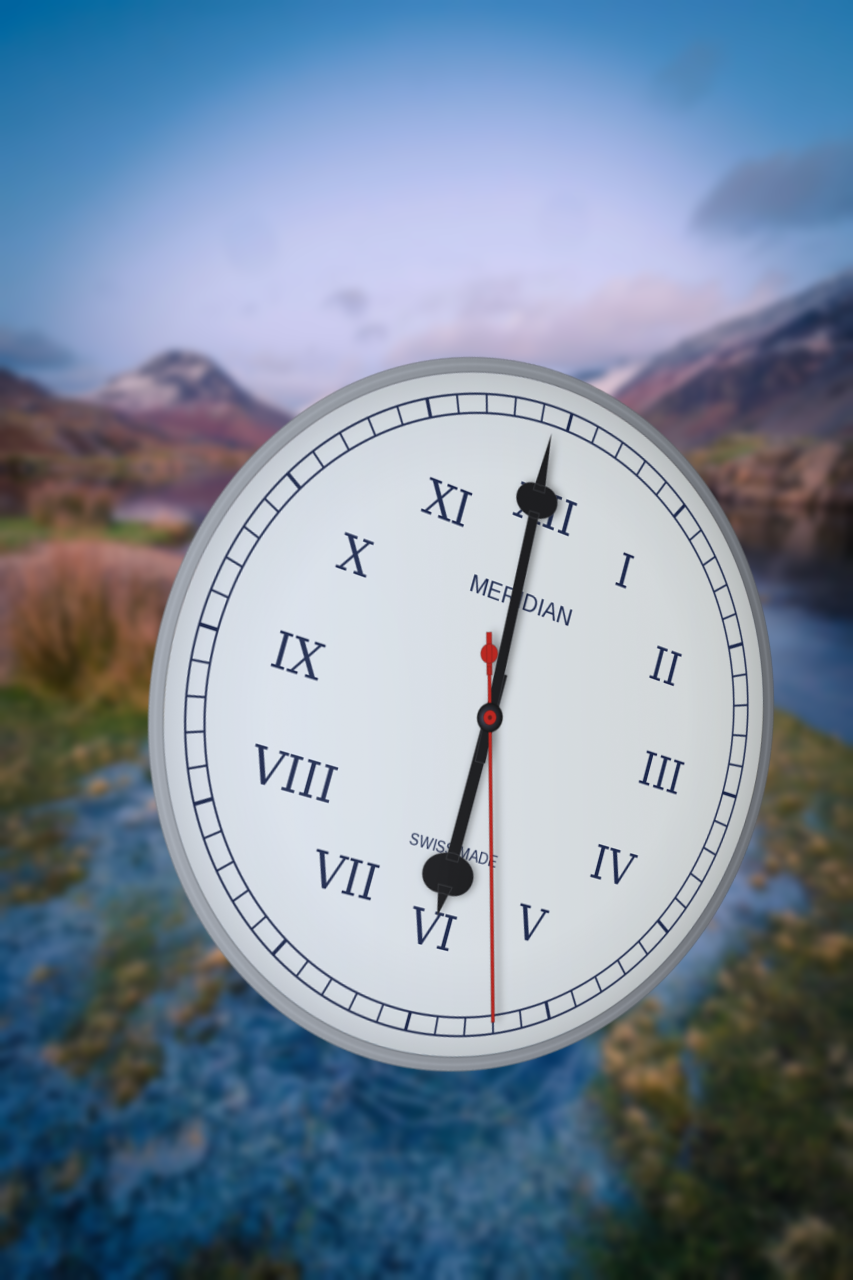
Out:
5 h 59 min 27 s
